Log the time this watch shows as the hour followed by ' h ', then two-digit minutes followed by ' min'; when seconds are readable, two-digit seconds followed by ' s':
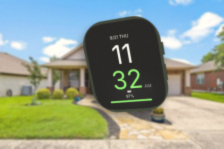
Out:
11 h 32 min
